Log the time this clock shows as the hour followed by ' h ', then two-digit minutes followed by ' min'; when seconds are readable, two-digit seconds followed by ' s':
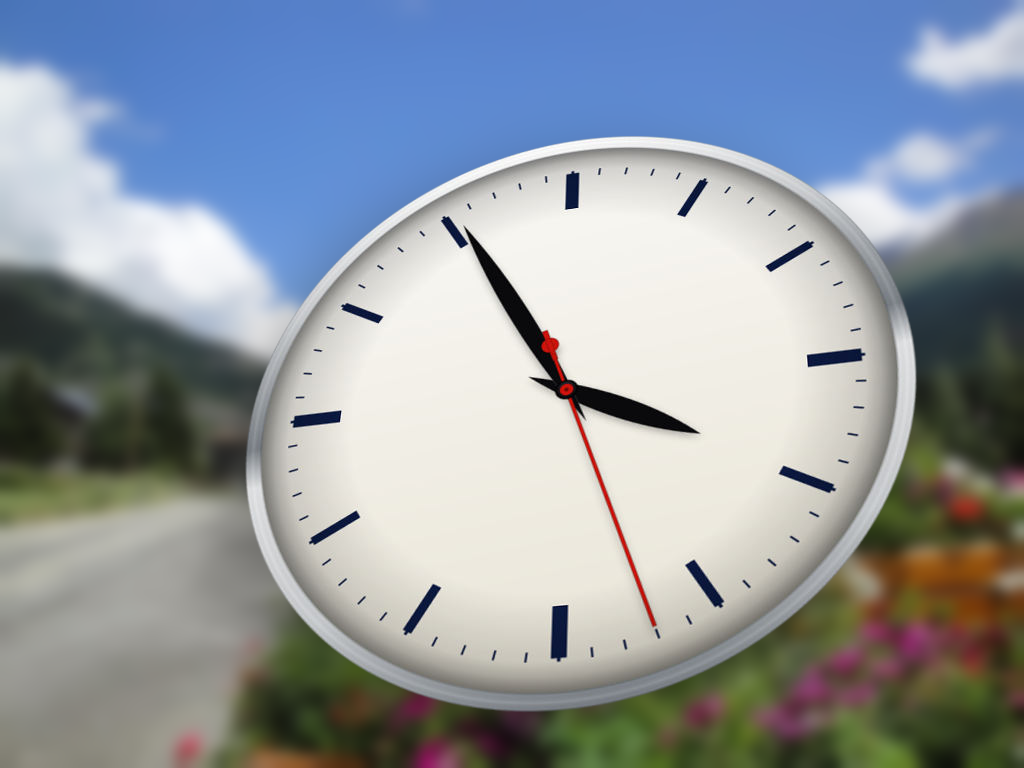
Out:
3 h 55 min 27 s
